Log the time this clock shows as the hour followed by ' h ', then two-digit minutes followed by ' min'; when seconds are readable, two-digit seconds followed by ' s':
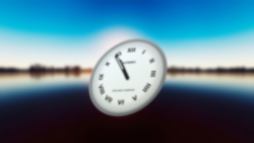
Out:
10 h 54 min
